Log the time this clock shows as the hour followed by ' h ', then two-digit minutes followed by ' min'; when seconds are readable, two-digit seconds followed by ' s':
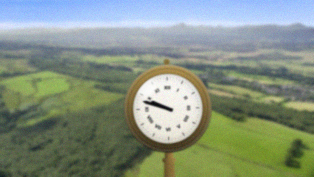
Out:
9 h 48 min
